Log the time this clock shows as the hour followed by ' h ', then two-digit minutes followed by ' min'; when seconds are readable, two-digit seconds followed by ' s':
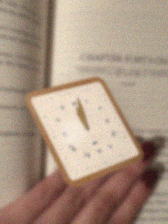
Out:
12 h 02 min
